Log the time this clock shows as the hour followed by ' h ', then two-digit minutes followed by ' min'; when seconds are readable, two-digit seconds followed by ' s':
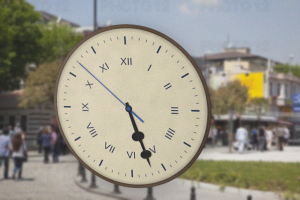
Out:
5 h 26 min 52 s
